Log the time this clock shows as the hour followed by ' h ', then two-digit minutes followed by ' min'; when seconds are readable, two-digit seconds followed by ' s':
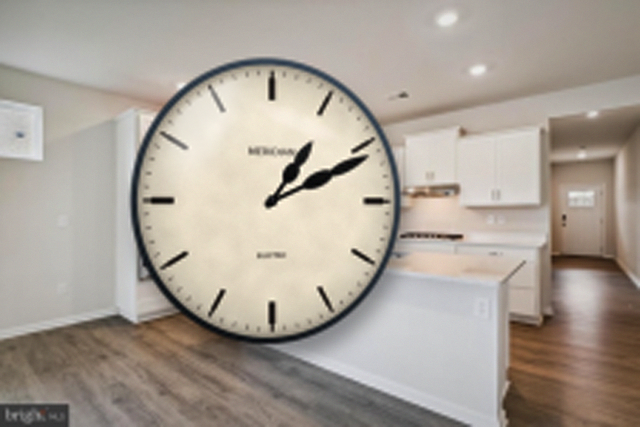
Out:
1 h 11 min
